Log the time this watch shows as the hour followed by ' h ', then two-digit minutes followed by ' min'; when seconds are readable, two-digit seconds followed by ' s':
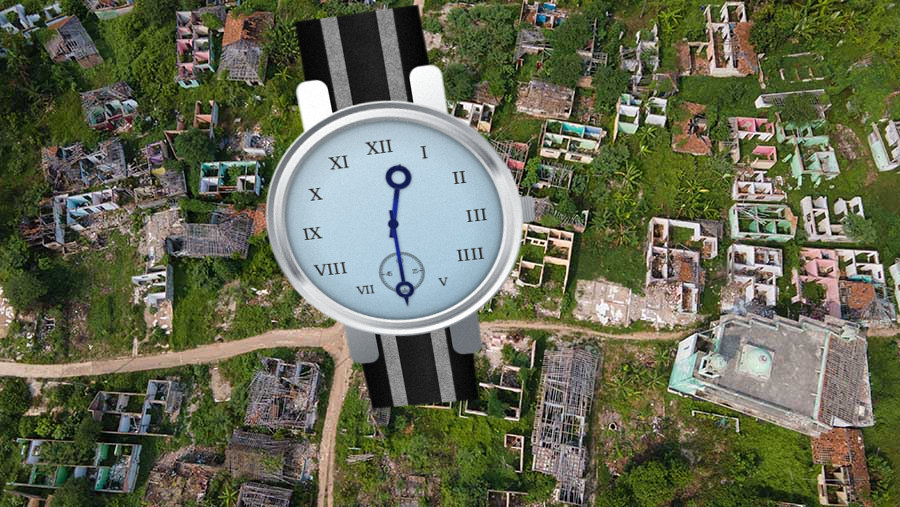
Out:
12 h 30 min
